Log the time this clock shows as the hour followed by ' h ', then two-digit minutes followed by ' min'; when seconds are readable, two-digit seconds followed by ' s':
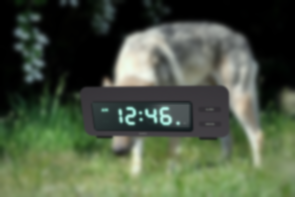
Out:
12 h 46 min
